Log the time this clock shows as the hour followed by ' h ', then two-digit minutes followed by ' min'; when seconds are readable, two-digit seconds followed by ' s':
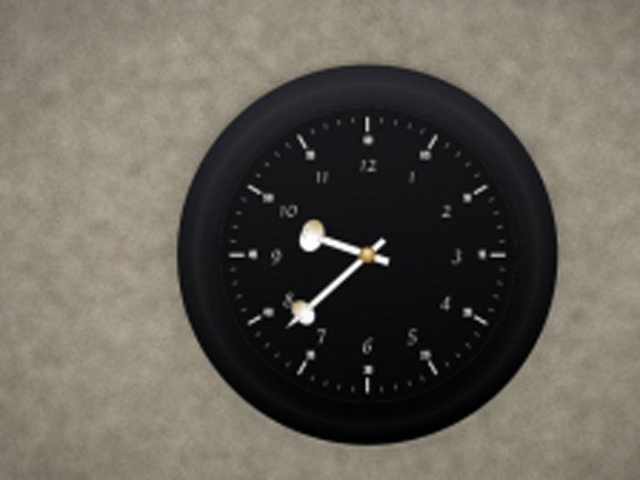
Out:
9 h 38 min
